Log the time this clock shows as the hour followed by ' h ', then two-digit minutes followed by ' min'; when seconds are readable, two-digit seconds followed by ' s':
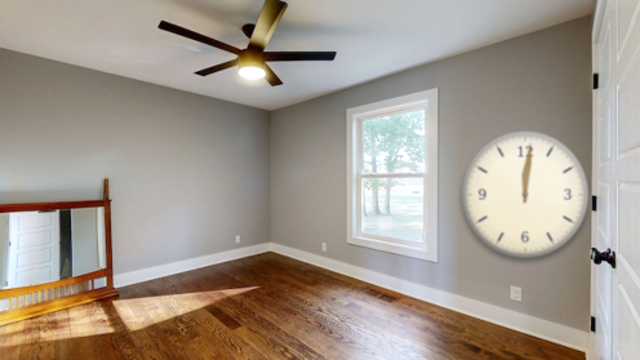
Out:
12 h 01 min
